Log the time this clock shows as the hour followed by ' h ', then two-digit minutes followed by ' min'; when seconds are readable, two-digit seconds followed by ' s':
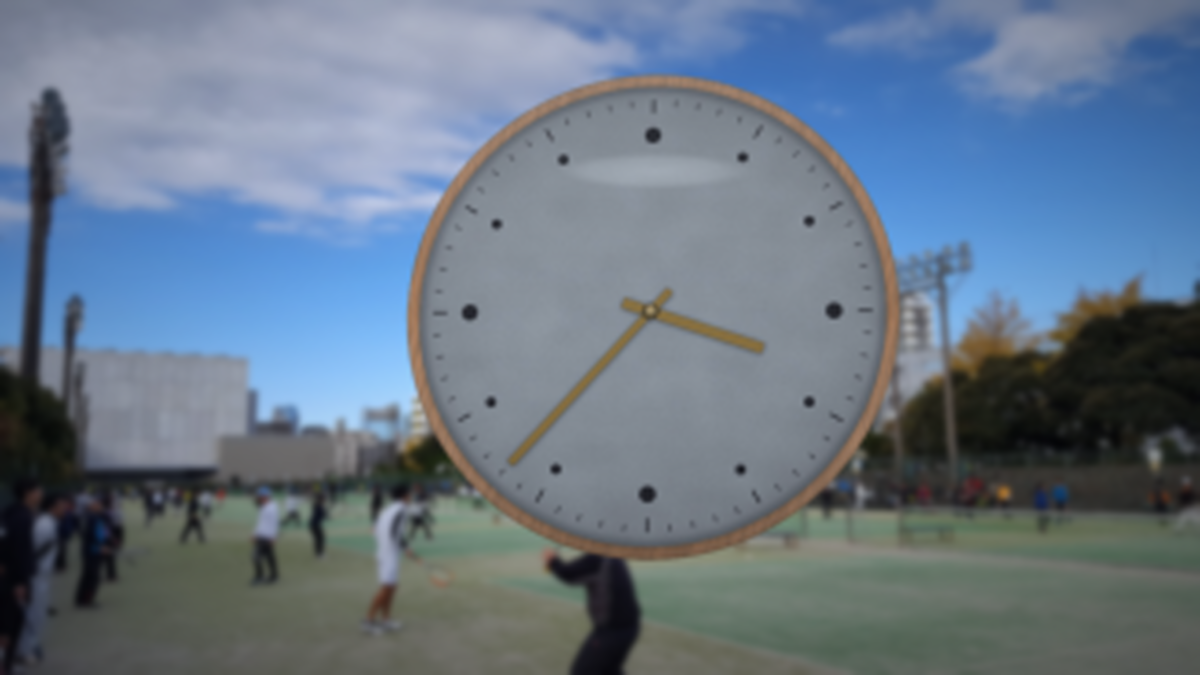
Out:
3 h 37 min
